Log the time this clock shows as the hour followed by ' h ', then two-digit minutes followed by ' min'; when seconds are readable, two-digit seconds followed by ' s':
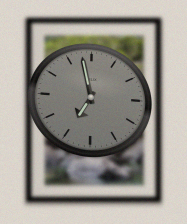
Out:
6 h 58 min
